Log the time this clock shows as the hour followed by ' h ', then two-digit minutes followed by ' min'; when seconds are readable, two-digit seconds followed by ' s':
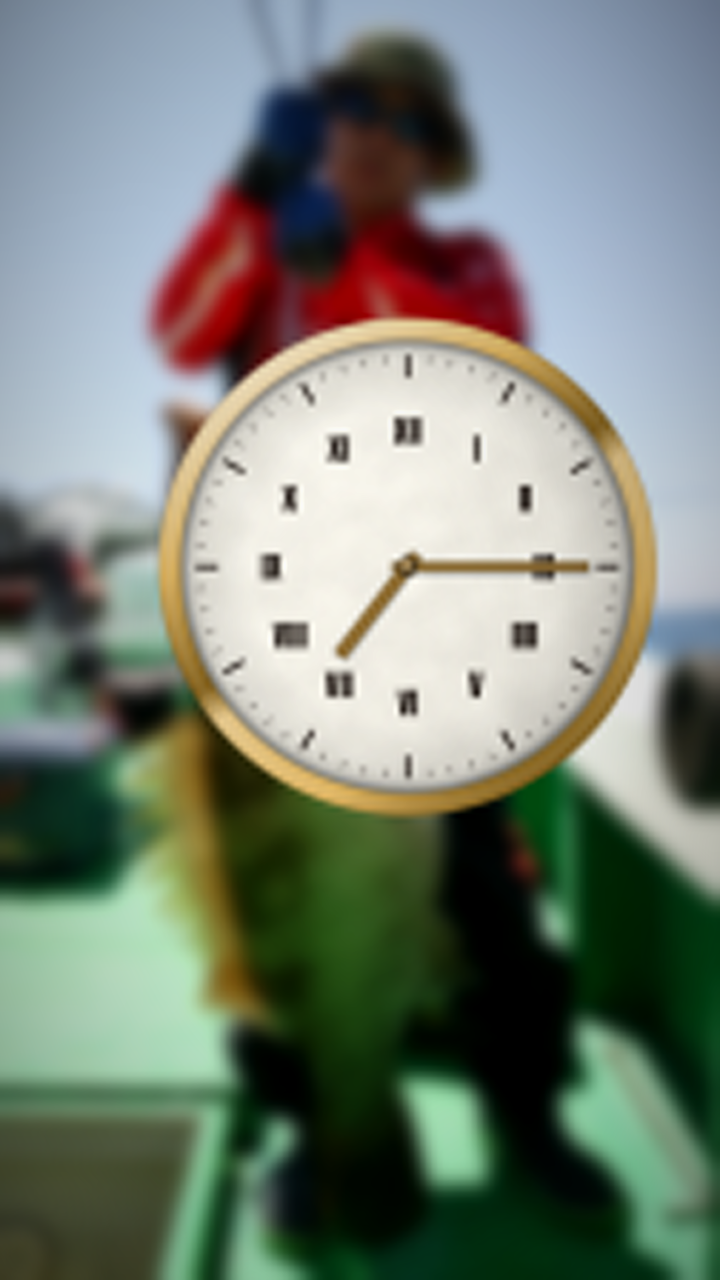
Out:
7 h 15 min
